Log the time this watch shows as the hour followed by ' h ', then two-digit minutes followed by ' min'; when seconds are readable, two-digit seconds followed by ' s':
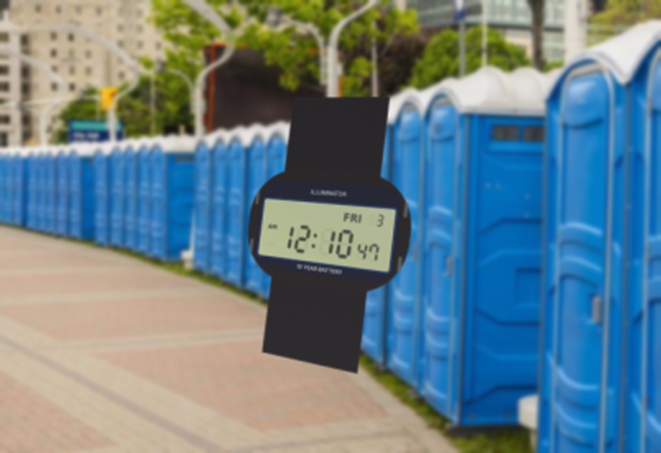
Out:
12 h 10 min 47 s
